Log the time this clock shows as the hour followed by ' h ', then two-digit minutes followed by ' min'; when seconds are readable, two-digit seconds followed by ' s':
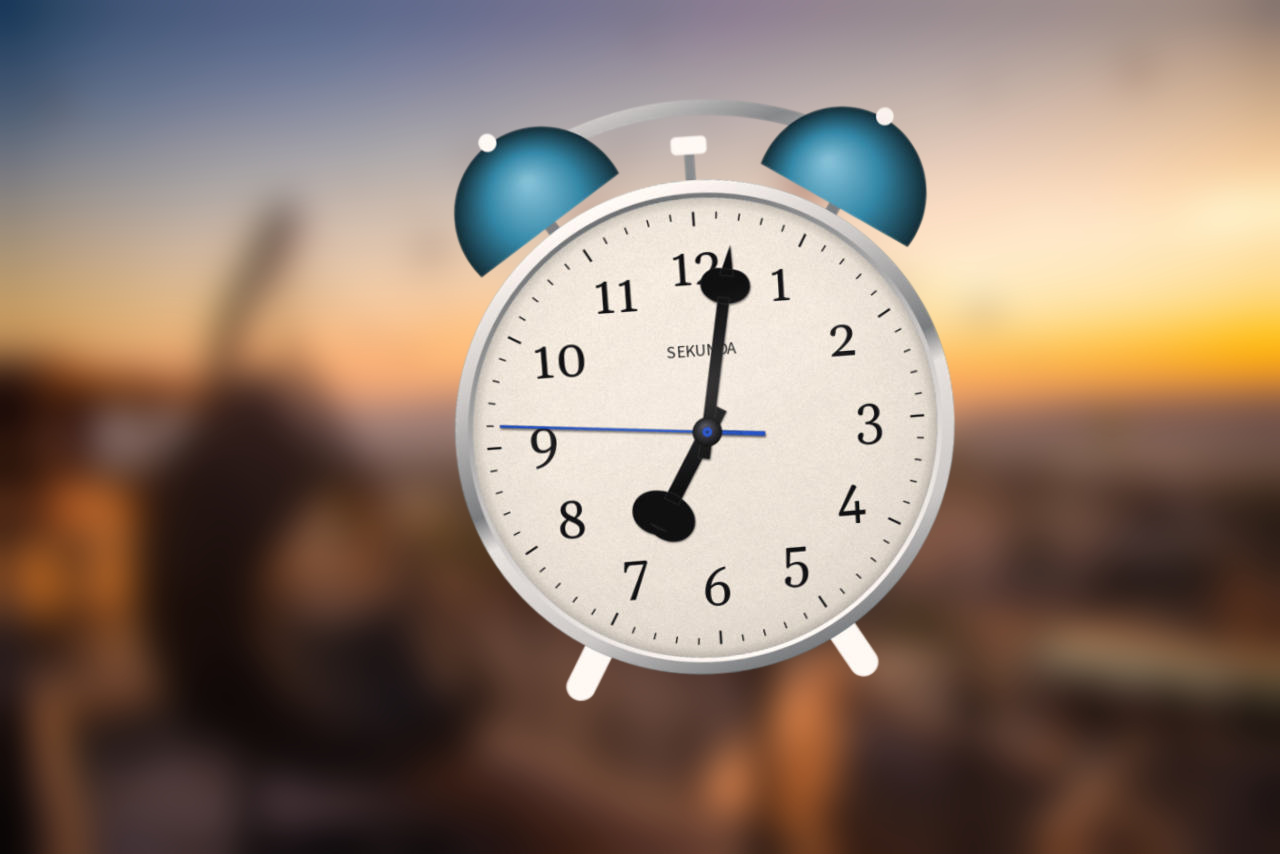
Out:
7 h 01 min 46 s
